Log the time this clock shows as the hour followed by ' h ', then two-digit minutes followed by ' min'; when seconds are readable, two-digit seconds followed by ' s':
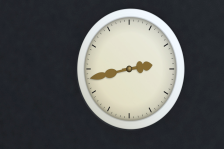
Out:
2 h 43 min
